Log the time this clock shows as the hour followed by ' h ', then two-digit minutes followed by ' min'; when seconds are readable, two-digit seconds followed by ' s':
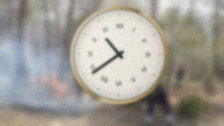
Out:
10 h 39 min
